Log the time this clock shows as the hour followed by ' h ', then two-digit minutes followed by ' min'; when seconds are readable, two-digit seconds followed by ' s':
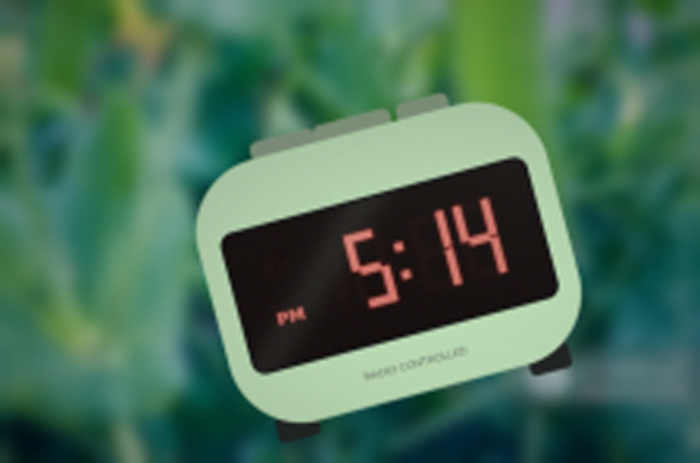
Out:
5 h 14 min
